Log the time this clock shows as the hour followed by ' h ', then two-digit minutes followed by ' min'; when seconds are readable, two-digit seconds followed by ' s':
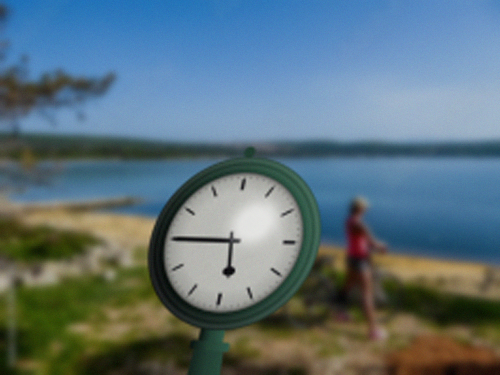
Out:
5 h 45 min
